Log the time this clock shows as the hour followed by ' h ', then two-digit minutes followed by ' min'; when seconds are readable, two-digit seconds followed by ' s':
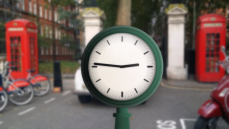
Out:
2 h 46 min
